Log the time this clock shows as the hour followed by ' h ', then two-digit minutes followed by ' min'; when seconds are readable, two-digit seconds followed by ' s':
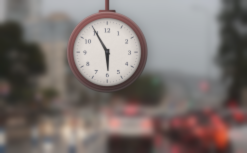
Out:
5 h 55 min
